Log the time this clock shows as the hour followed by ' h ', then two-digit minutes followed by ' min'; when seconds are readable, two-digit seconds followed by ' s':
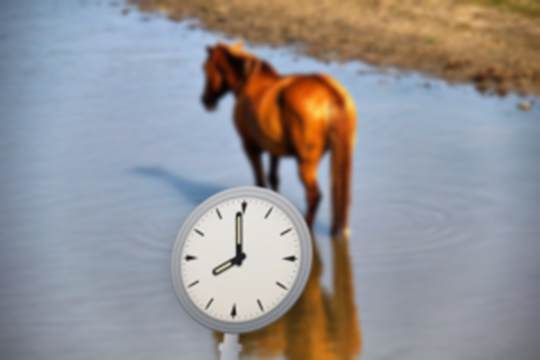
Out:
7 h 59 min
